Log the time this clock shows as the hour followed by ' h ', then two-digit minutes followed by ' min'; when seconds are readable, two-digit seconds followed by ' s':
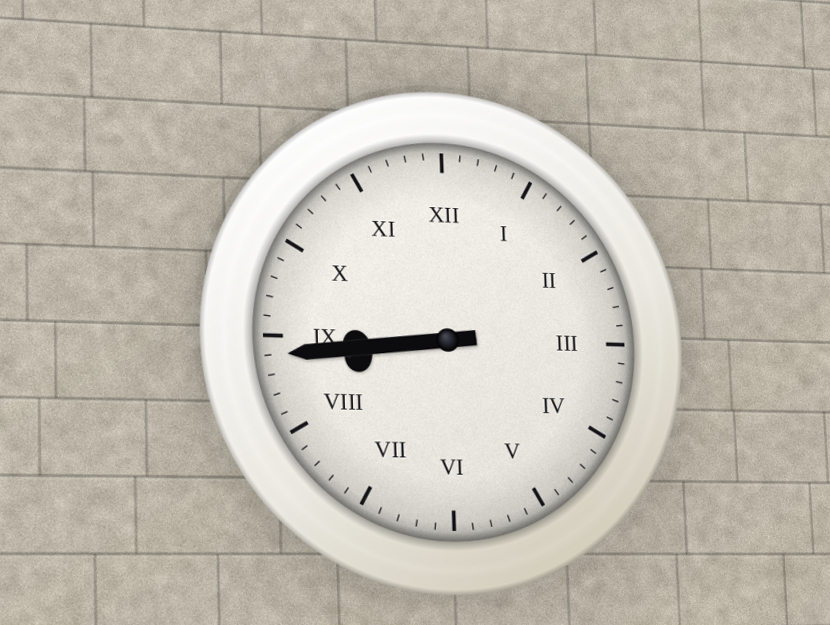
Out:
8 h 44 min
